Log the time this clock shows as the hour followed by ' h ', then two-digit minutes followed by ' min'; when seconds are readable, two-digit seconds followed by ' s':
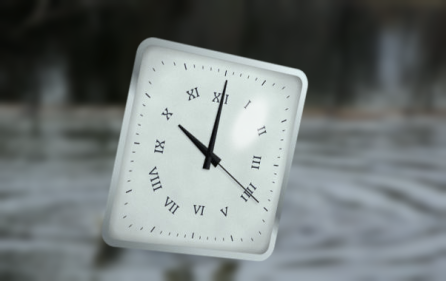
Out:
10 h 00 min 20 s
